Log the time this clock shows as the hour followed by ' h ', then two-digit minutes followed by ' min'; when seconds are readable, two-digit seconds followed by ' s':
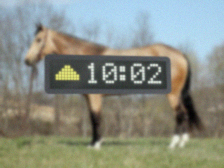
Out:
10 h 02 min
